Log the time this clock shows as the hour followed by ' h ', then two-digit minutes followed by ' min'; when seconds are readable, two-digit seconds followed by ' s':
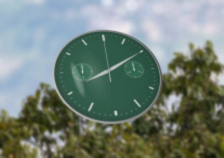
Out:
8 h 10 min
